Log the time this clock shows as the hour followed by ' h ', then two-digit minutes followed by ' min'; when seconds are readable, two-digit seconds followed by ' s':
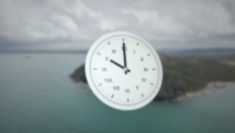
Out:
10 h 00 min
